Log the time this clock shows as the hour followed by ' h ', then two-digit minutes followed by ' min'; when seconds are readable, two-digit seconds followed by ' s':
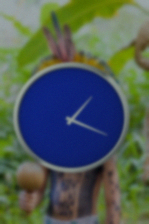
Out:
1 h 19 min
